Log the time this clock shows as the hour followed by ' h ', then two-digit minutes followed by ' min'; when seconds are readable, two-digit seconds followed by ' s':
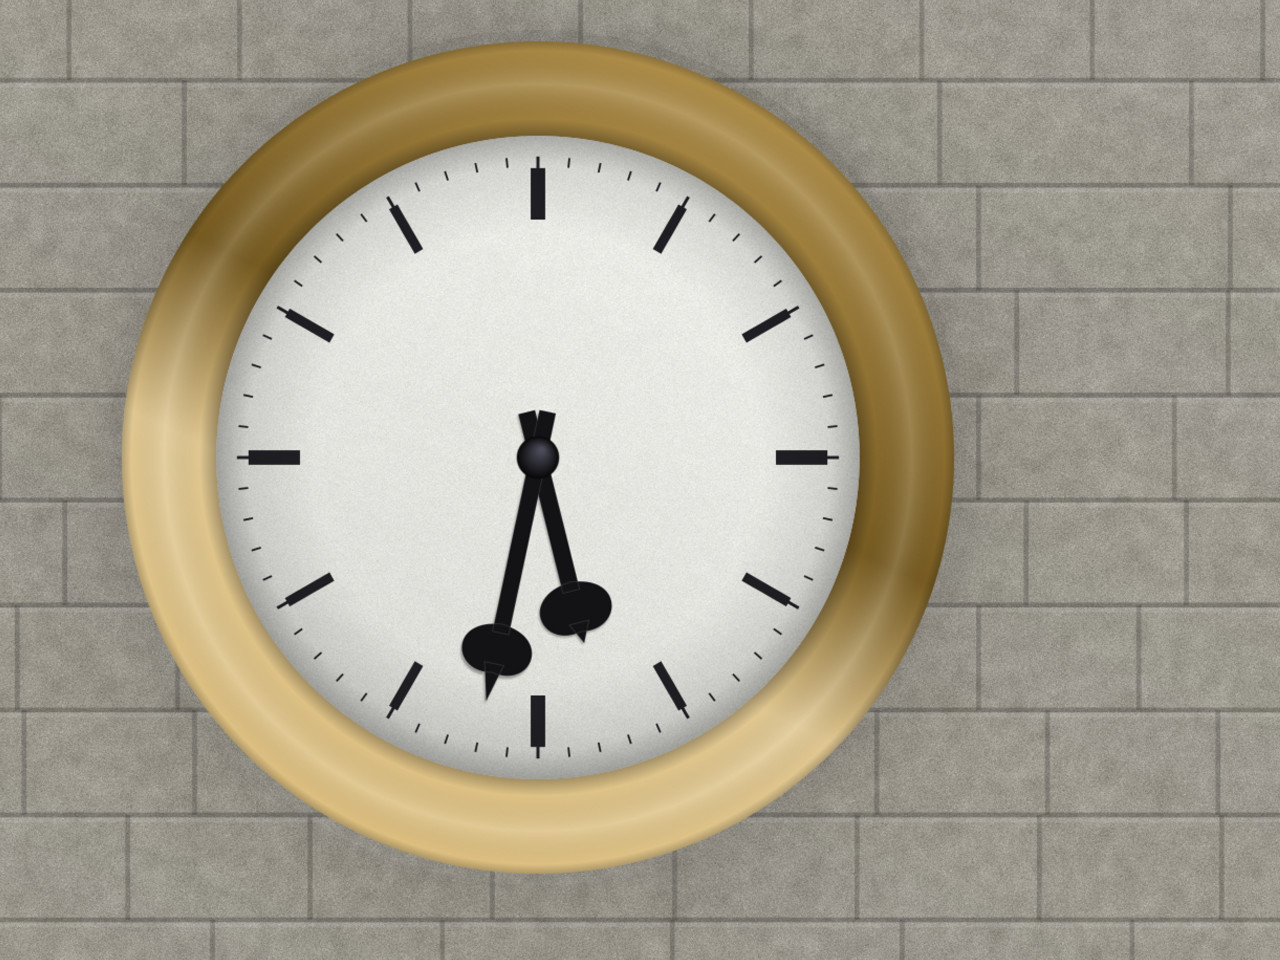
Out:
5 h 32 min
